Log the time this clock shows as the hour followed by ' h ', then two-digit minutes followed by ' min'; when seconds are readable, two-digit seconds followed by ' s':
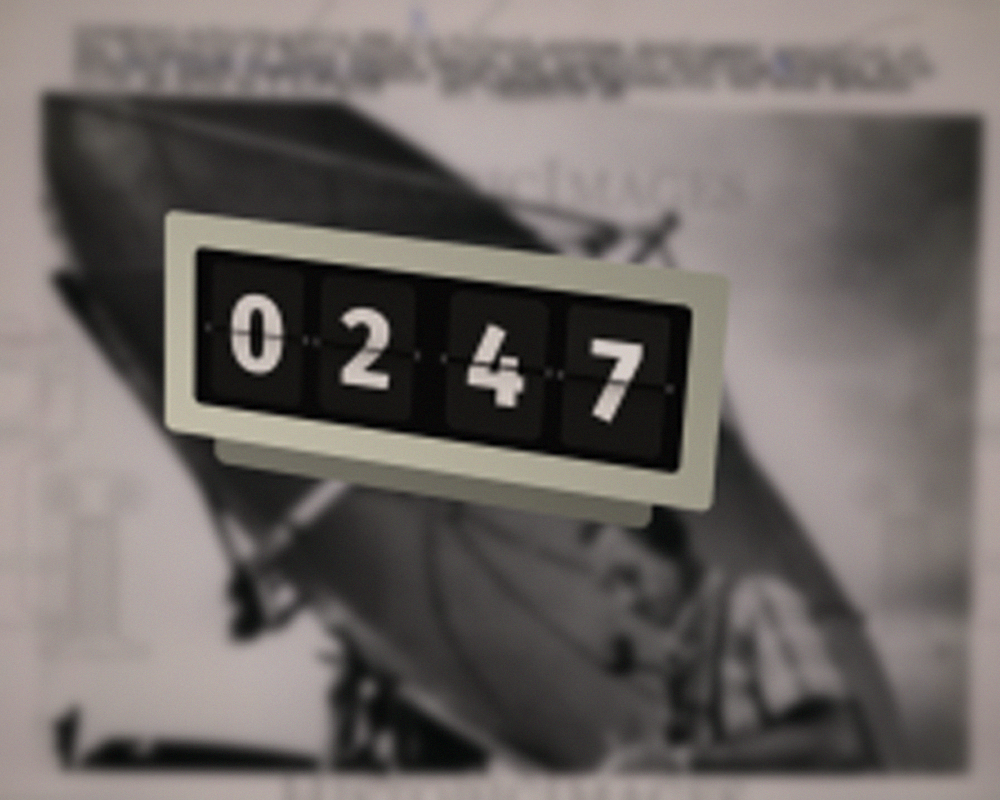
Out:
2 h 47 min
